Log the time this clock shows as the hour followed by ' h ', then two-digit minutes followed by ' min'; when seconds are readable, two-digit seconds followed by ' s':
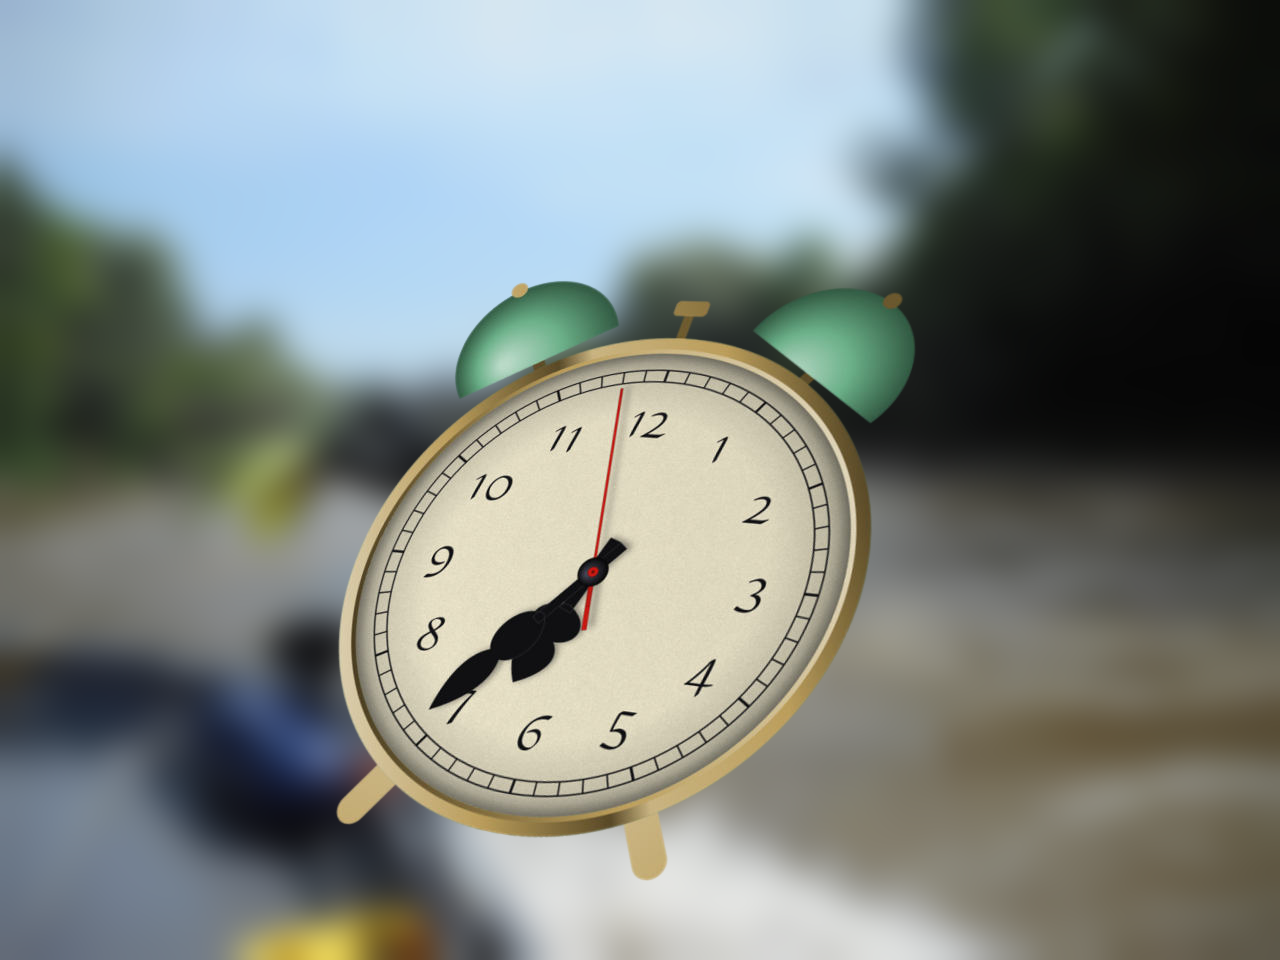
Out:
6 h 35 min 58 s
